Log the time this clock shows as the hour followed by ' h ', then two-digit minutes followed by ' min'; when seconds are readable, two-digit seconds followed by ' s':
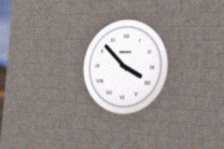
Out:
3 h 52 min
